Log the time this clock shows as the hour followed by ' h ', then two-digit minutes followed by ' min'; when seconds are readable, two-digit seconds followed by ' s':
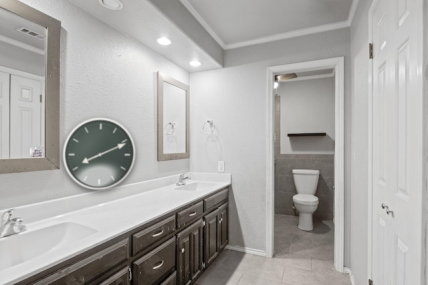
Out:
8 h 11 min
